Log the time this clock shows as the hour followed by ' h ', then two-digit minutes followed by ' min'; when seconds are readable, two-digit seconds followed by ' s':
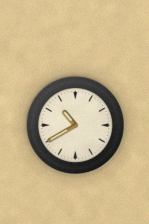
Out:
10 h 40 min
